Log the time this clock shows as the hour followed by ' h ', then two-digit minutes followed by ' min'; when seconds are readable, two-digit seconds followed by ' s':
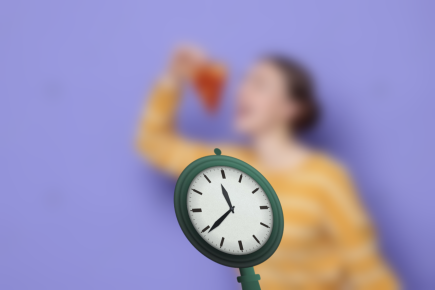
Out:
11 h 39 min
